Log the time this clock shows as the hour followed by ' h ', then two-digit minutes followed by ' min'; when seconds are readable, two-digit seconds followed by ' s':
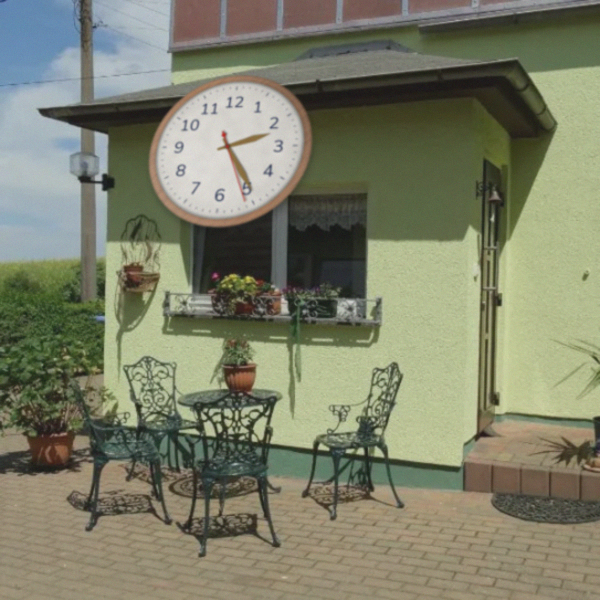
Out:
2 h 24 min 26 s
